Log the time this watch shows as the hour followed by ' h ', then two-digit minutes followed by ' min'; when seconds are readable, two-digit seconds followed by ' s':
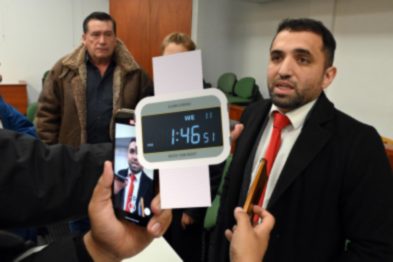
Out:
1 h 46 min
